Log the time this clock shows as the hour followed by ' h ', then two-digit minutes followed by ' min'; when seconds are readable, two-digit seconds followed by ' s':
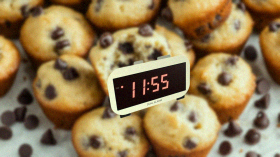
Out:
11 h 55 min
